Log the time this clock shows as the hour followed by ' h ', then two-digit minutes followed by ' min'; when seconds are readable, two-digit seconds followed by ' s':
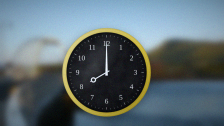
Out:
8 h 00 min
